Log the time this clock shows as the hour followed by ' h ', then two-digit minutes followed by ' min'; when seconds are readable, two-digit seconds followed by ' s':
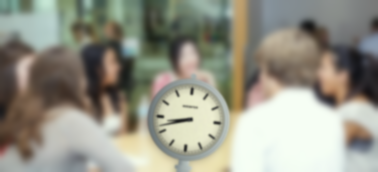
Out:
8 h 42 min
